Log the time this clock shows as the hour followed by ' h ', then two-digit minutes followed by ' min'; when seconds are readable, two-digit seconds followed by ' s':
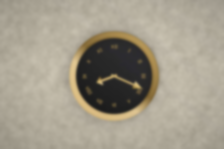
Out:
8 h 19 min
